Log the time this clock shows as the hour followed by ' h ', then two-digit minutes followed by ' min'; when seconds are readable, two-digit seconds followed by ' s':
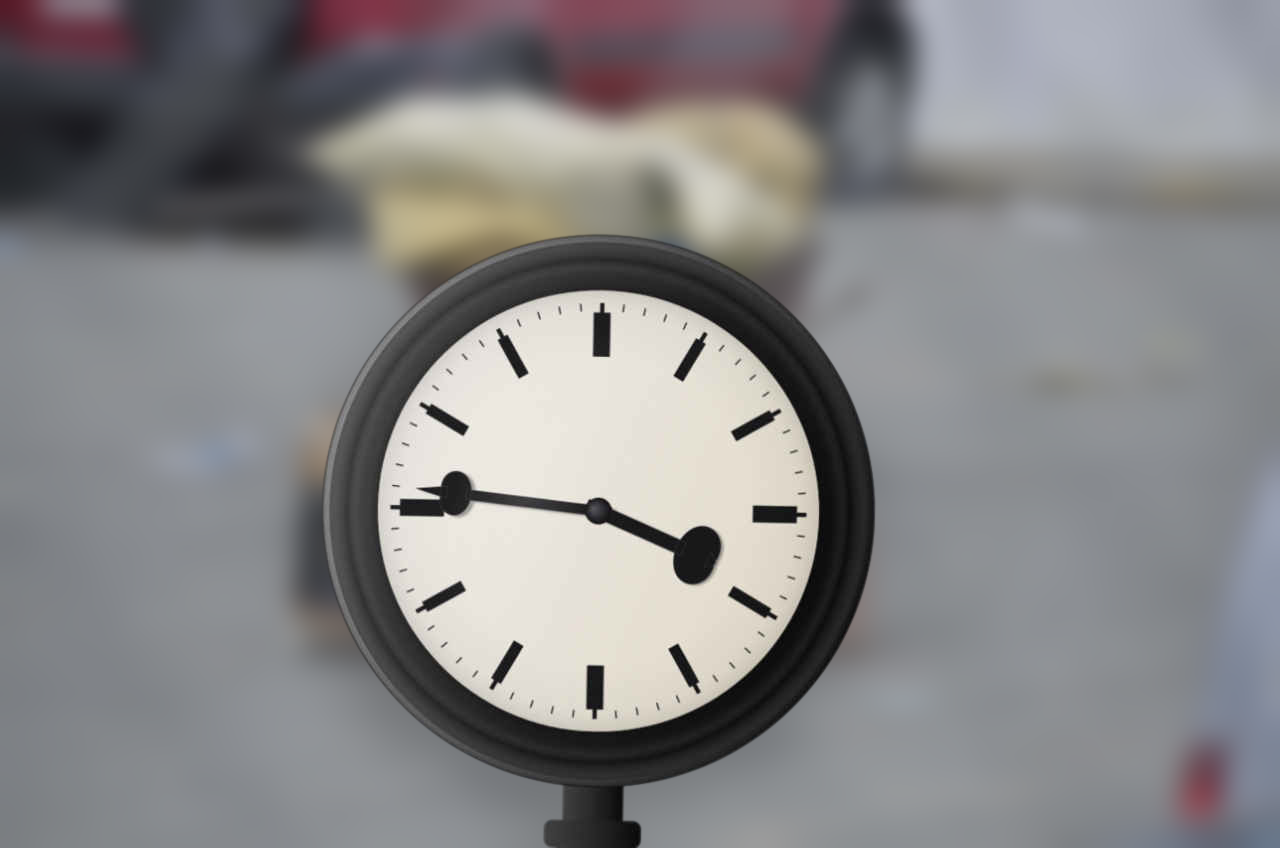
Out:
3 h 46 min
